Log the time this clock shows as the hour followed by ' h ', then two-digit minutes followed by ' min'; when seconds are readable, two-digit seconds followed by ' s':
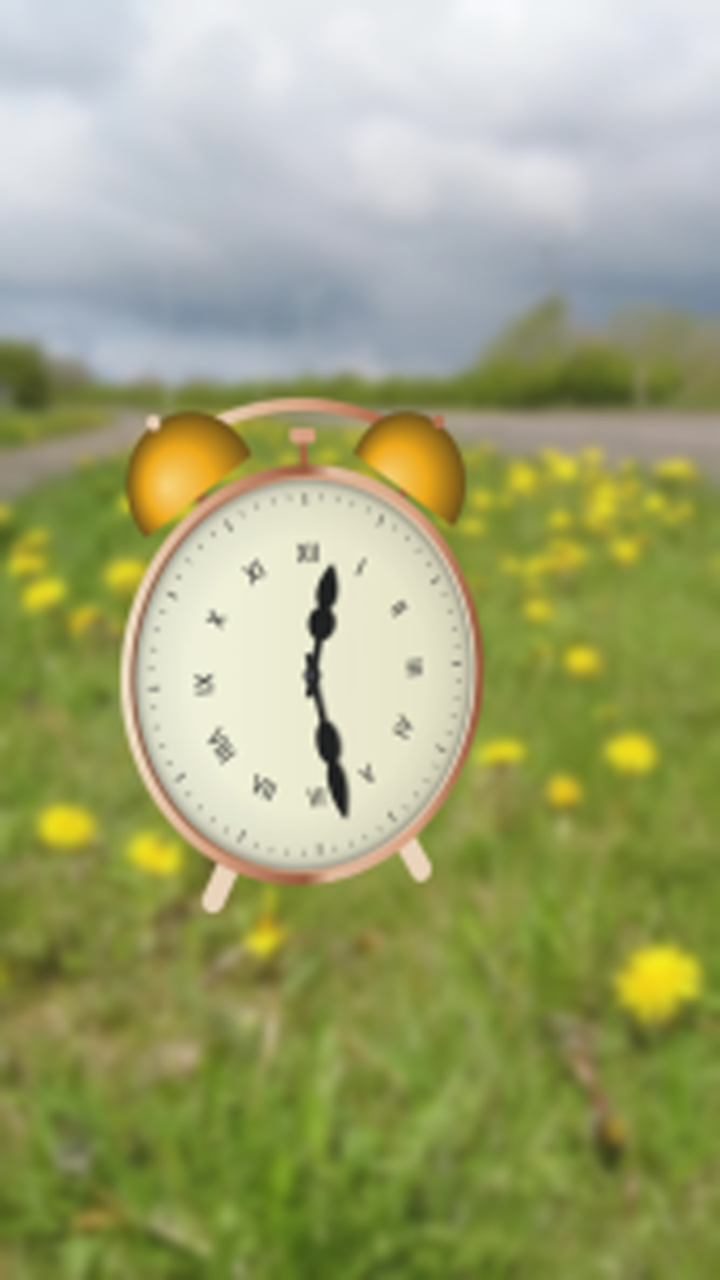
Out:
12 h 28 min
